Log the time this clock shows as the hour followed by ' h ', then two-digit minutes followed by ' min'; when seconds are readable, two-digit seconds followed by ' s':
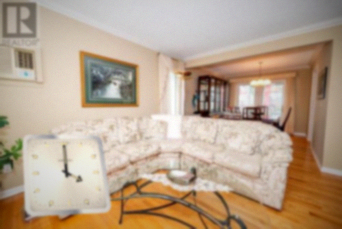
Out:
4 h 00 min
